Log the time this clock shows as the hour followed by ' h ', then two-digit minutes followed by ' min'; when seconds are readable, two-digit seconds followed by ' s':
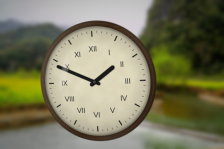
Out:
1 h 49 min
